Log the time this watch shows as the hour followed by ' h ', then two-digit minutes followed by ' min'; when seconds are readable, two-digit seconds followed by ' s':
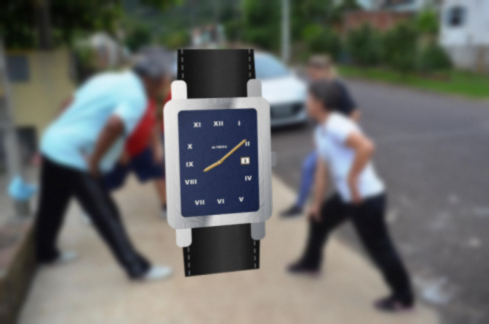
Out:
8 h 09 min
